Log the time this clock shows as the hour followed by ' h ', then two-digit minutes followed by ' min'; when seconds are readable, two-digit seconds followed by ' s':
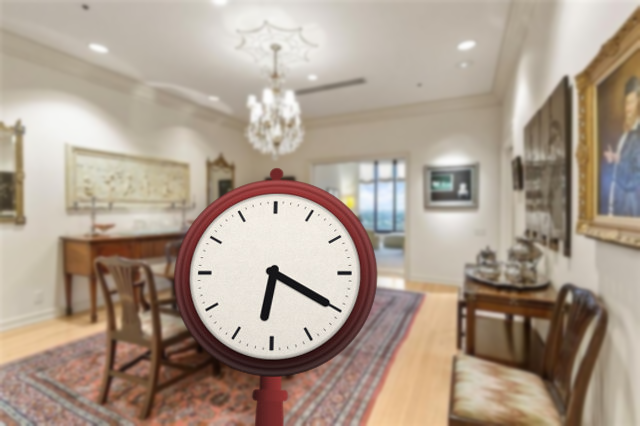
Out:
6 h 20 min
